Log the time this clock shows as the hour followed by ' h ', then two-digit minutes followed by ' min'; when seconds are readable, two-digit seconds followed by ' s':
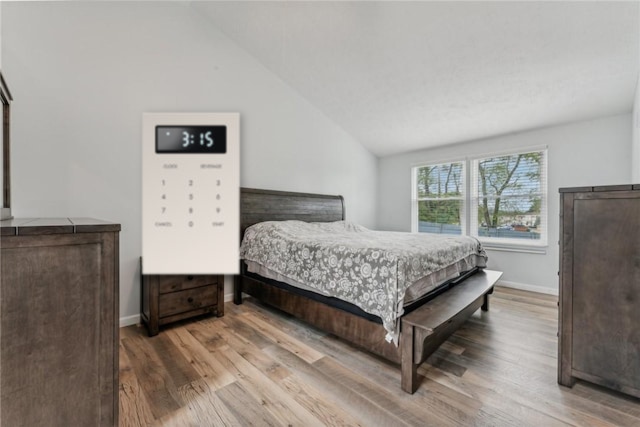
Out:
3 h 15 min
